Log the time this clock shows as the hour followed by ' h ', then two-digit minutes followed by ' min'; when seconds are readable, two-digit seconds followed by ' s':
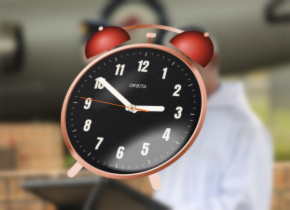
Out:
2 h 50 min 46 s
